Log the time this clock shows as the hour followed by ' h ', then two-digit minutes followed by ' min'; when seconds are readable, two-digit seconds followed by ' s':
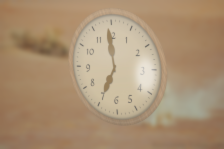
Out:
6 h 59 min
